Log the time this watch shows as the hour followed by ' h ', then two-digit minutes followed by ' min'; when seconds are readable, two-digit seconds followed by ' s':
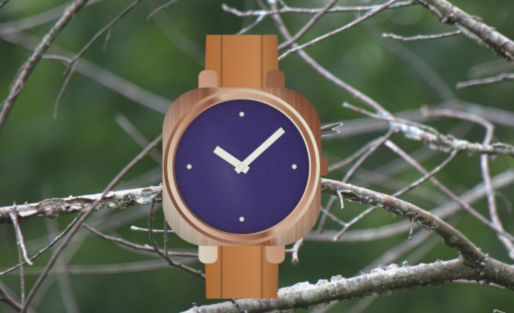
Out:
10 h 08 min
